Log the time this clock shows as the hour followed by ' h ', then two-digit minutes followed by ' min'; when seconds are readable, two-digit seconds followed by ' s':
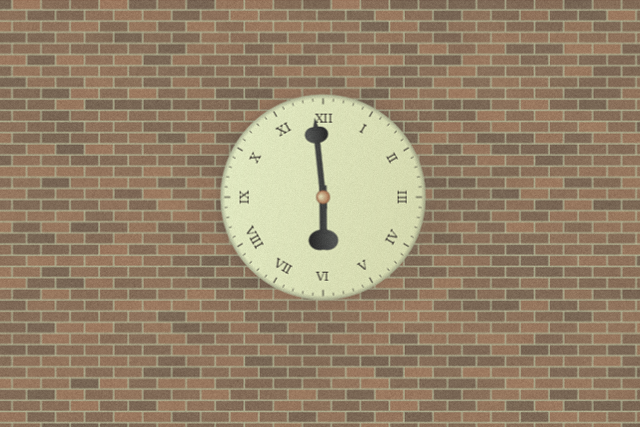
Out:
5 h 59 min
